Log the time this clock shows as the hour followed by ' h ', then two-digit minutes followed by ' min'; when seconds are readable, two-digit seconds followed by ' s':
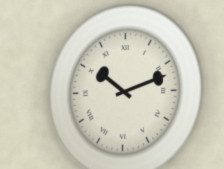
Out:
10 h 12 min
